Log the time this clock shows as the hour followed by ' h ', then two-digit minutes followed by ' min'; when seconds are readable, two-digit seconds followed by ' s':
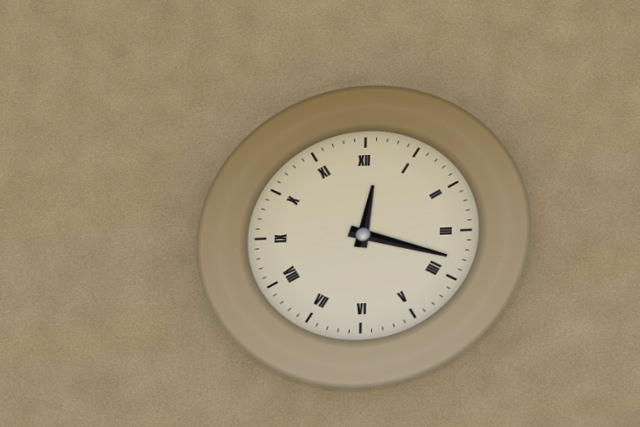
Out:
12 h 18 min
